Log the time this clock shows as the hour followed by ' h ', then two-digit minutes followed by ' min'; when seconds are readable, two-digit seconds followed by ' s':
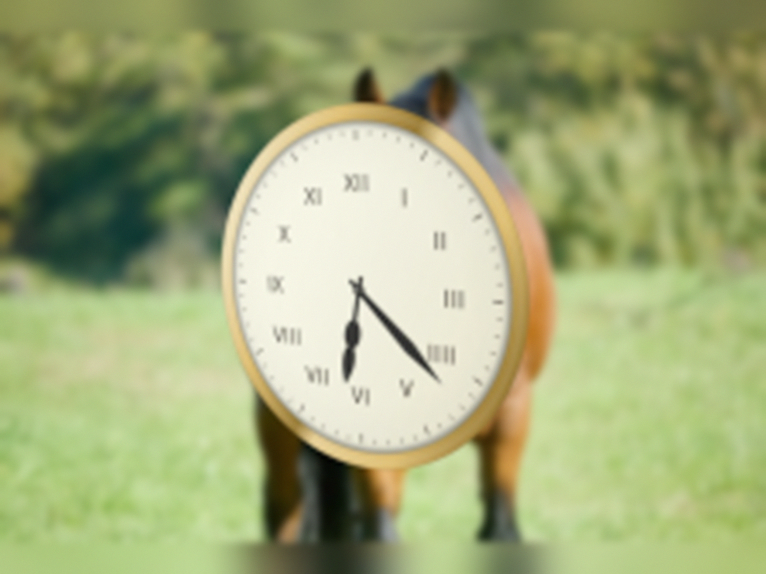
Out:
6 h 22 min
